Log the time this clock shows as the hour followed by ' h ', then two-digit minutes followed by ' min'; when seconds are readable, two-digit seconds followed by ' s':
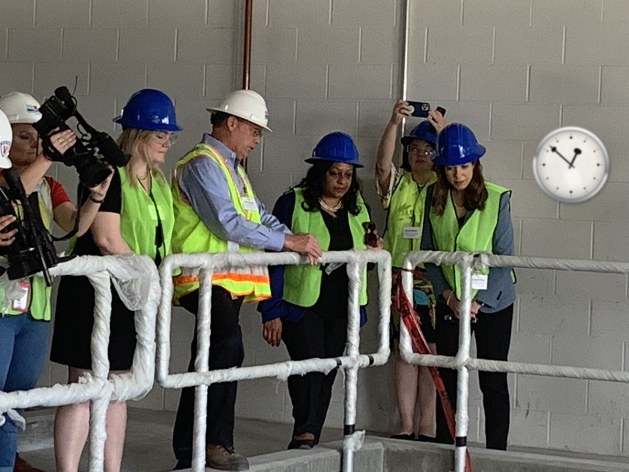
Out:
12 h 52 min
